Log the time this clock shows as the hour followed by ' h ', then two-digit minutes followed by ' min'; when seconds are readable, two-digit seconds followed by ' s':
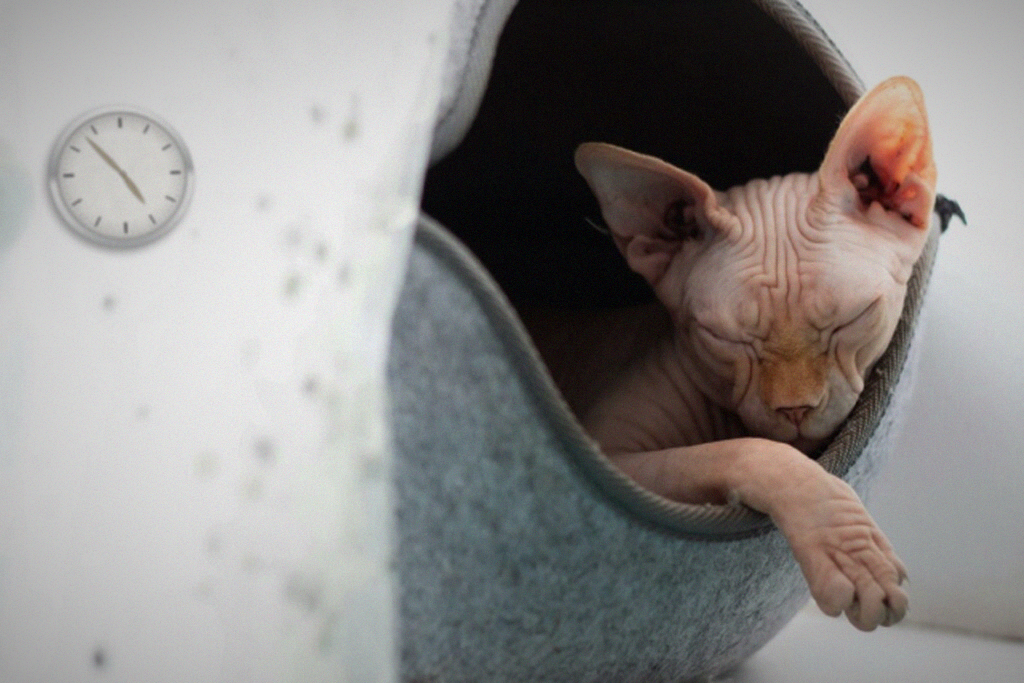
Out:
4 h 53 min
